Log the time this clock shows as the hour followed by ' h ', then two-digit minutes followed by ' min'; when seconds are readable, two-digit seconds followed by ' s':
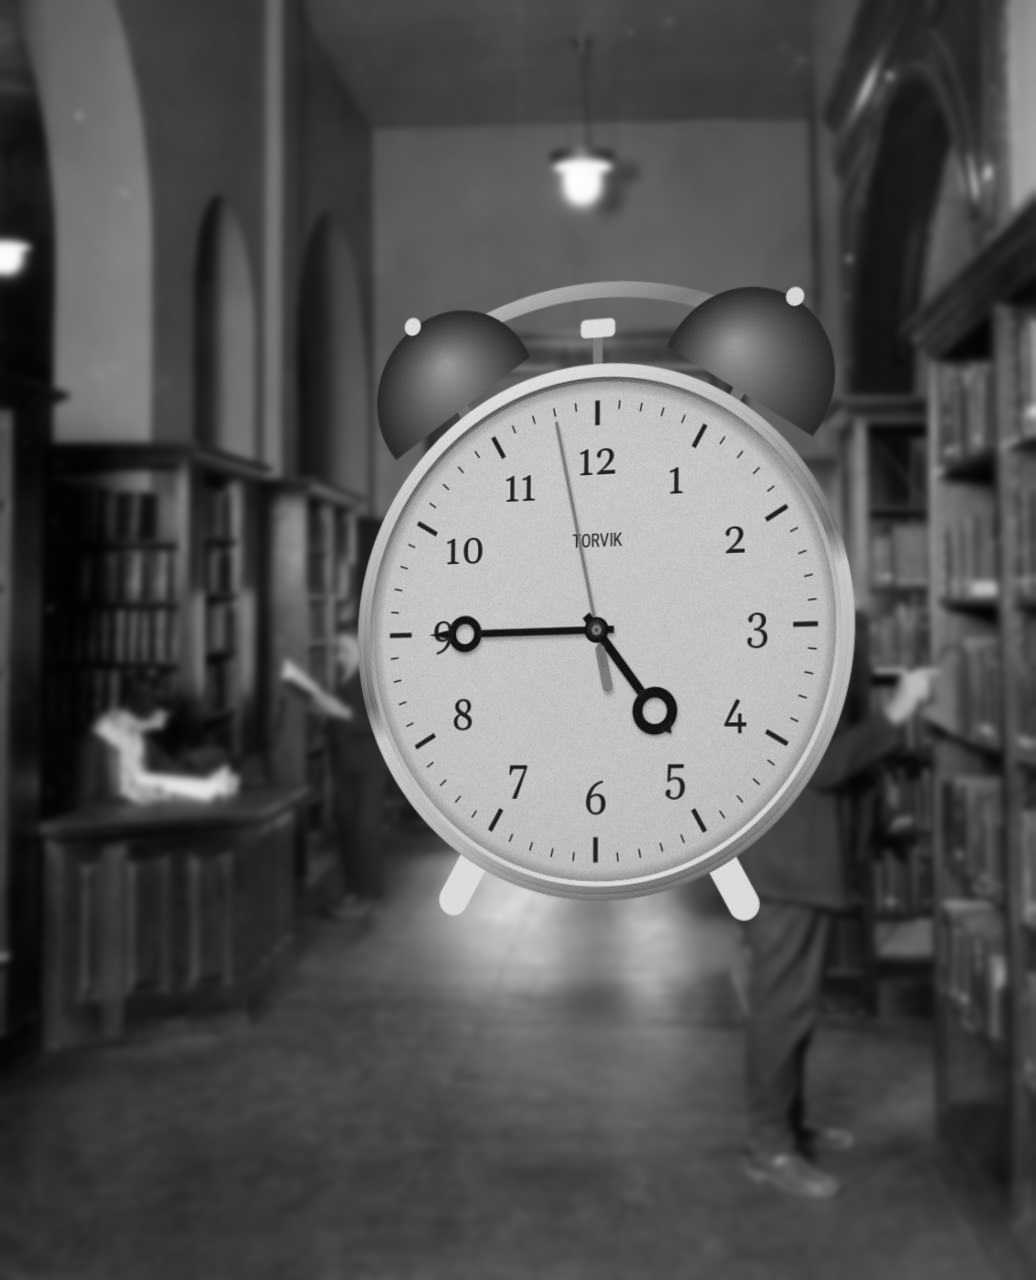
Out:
4 h 44 min 58 s
